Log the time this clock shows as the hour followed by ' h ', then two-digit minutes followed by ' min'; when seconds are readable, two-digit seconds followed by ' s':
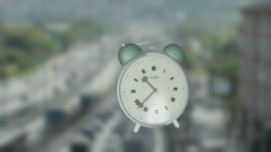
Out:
10 h 38 min
